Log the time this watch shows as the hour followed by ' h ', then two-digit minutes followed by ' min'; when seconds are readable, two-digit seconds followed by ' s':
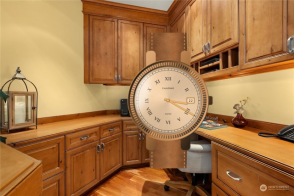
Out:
3 h 20 min
